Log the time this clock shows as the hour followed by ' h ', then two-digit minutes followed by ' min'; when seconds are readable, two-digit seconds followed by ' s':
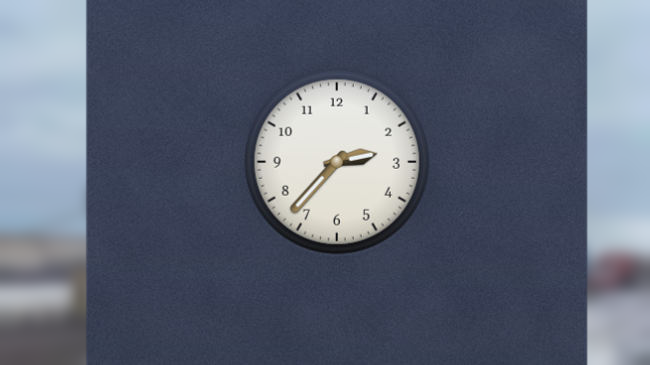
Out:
2 h 37 min
